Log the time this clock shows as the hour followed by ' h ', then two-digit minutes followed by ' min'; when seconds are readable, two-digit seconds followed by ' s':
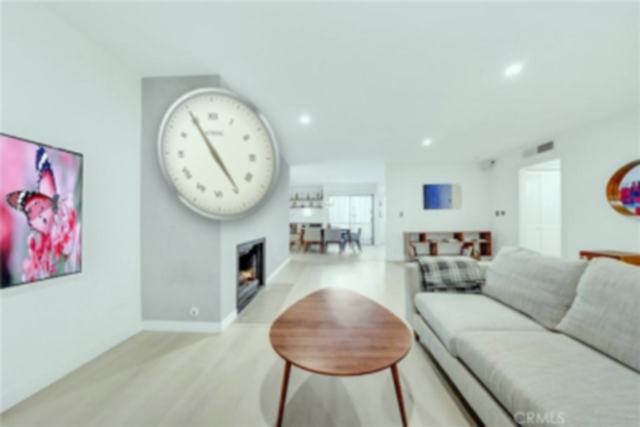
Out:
4 h 55 min
